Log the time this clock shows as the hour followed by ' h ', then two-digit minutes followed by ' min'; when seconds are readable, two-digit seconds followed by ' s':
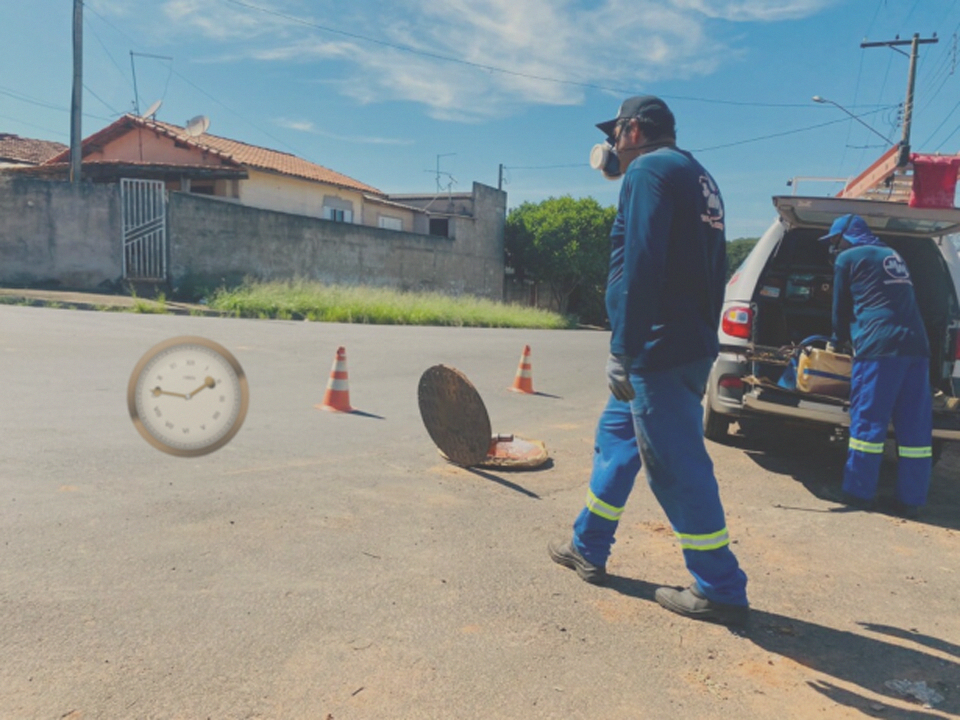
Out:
1 h 46 min
